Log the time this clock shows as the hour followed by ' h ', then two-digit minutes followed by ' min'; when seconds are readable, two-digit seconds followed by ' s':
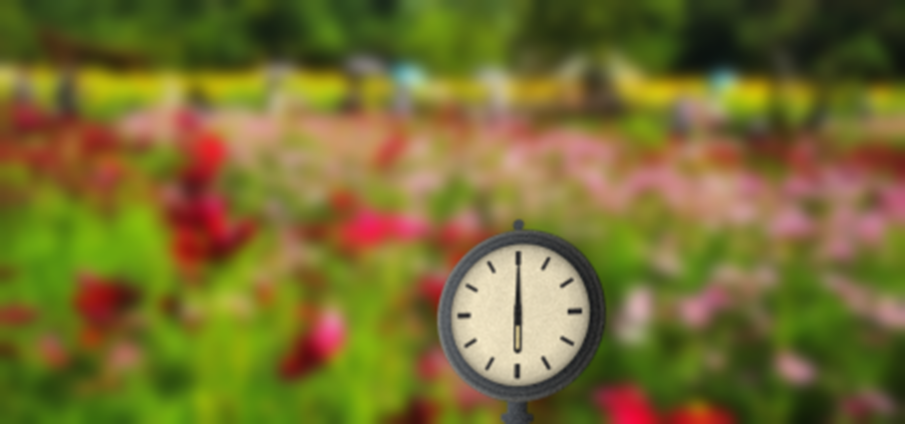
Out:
6 h 00 min
